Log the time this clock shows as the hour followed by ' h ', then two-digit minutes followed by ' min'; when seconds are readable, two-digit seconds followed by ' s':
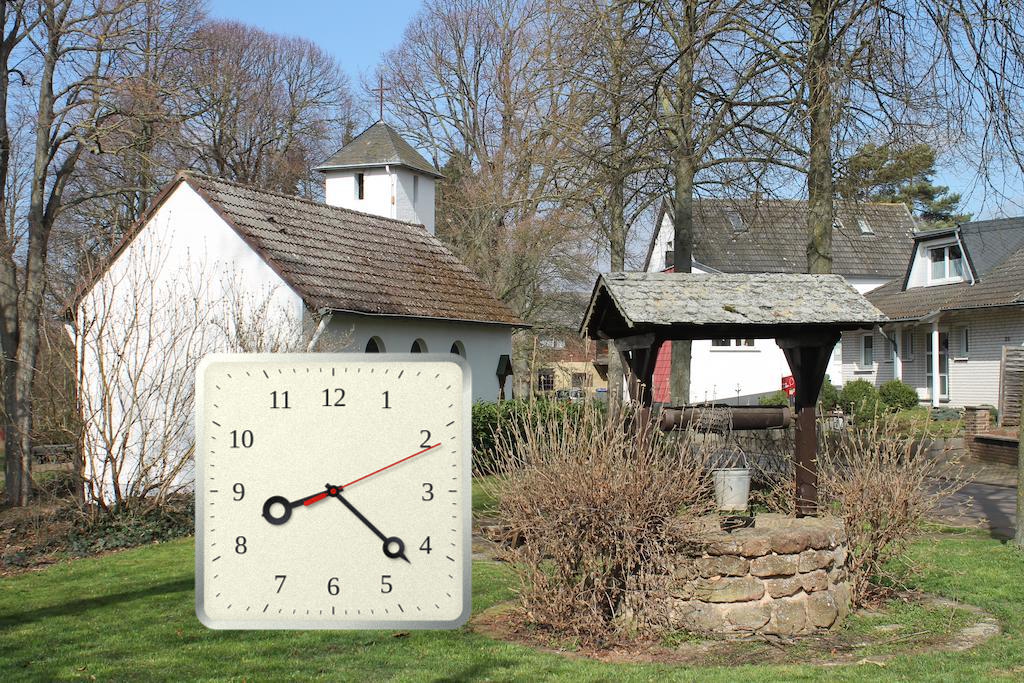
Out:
8 h 22 min 11 s
